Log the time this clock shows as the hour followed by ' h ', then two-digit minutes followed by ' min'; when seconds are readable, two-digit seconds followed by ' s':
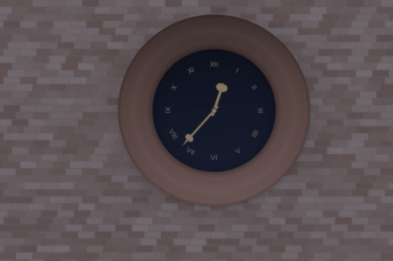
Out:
12 h 37 min
